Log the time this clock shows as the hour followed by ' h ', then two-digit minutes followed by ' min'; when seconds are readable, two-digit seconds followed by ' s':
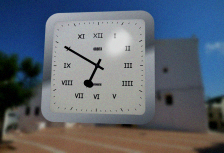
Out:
6 h 50 min
